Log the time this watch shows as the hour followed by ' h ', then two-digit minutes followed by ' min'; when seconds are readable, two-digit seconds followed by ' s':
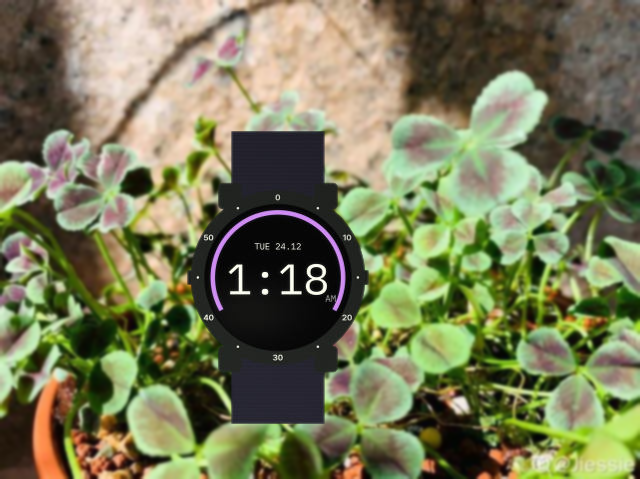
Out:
1 h 18 min
